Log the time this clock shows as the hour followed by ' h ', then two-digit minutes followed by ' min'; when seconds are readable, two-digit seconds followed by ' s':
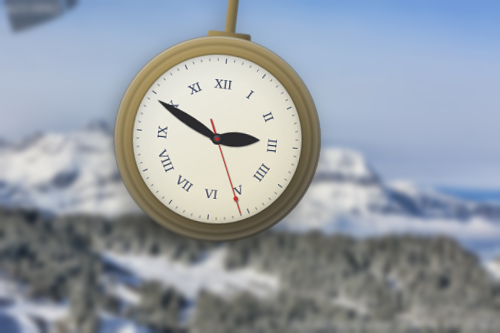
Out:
2 h 49 min 26 s
